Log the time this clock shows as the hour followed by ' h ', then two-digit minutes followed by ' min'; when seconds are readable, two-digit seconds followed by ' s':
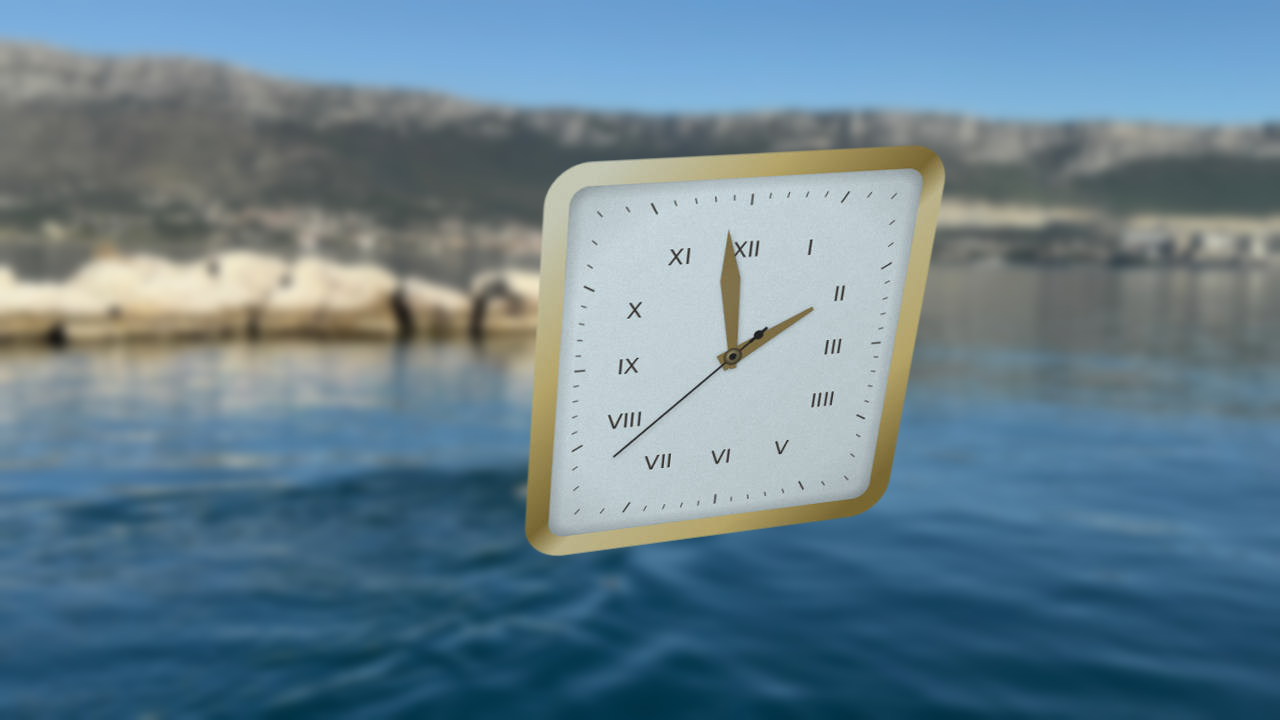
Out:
1 h 58 min 38 s
